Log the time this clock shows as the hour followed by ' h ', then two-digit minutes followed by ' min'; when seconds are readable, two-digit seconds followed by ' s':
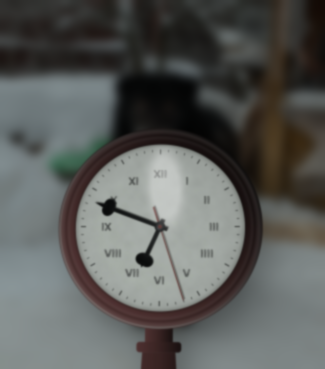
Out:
6 h 48 min 27 s
